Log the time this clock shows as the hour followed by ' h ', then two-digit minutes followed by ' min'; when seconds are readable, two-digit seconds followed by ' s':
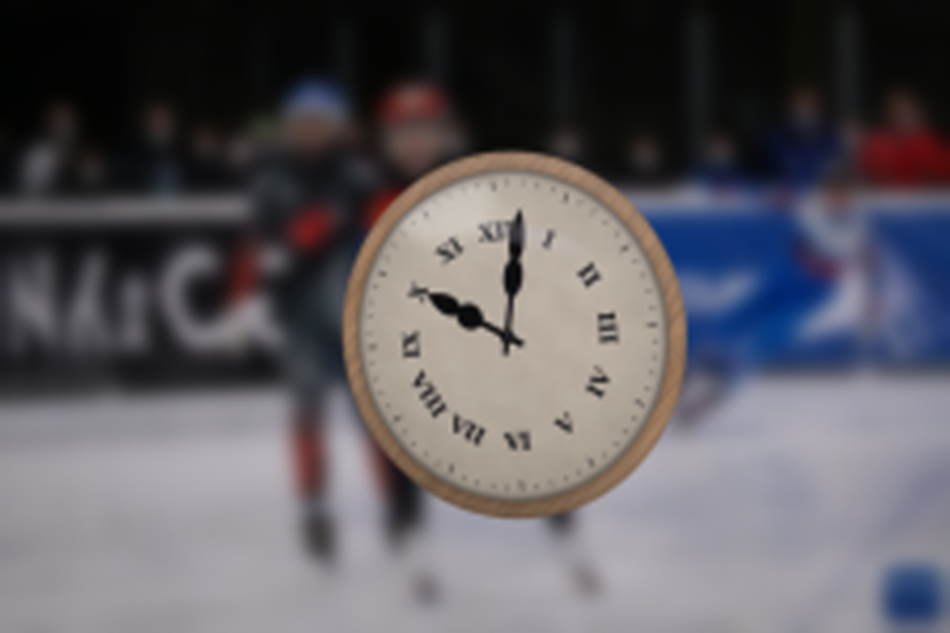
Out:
10 h 02 min
